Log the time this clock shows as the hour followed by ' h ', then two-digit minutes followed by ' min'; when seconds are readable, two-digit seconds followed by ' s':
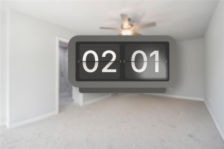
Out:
2 h 01 min
